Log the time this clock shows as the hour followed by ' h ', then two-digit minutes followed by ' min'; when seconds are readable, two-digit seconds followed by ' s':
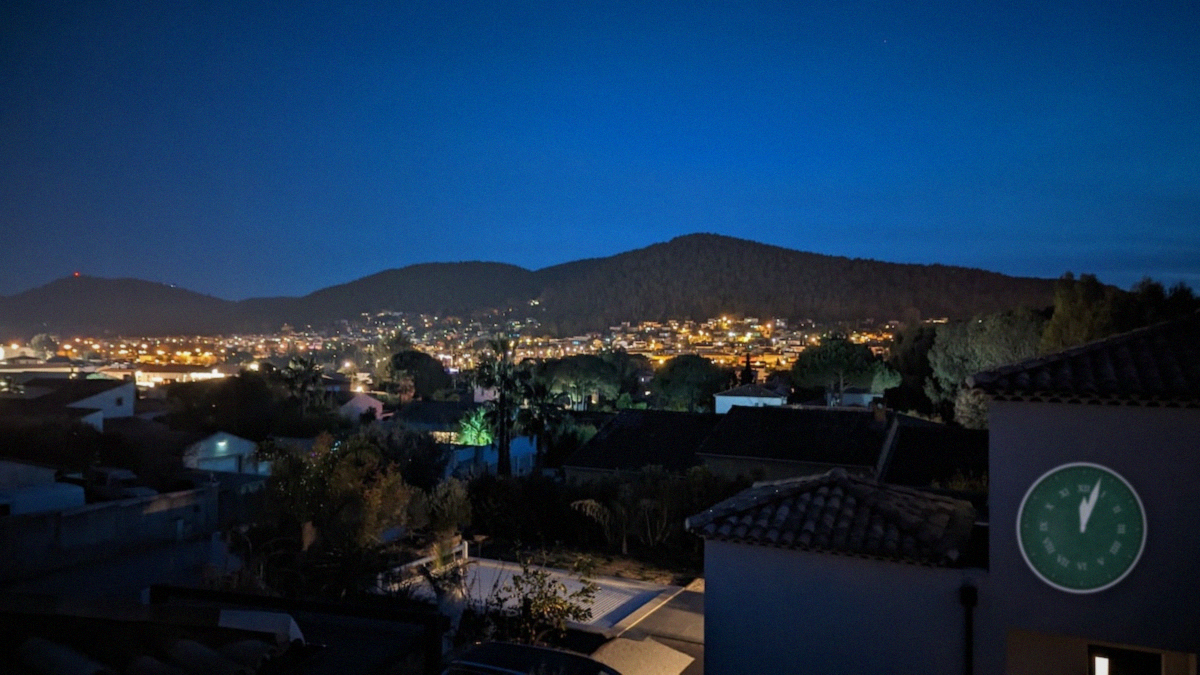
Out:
12 h 03 min
